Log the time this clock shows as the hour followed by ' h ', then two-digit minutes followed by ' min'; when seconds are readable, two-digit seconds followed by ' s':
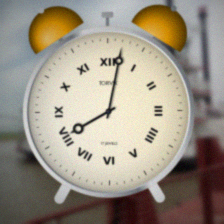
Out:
8 h 02 min
